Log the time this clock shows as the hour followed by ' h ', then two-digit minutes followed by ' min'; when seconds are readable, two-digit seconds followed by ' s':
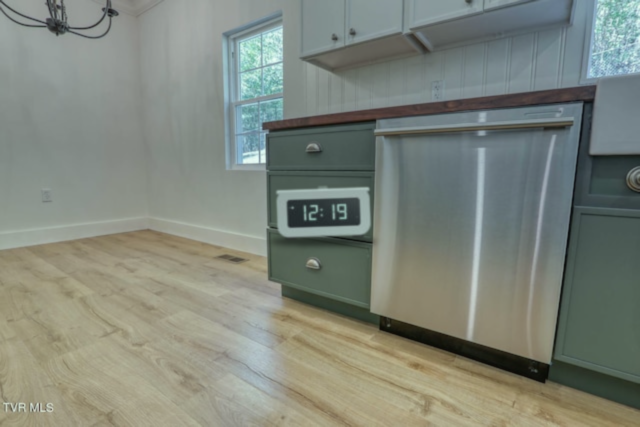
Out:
12 h 19 min
